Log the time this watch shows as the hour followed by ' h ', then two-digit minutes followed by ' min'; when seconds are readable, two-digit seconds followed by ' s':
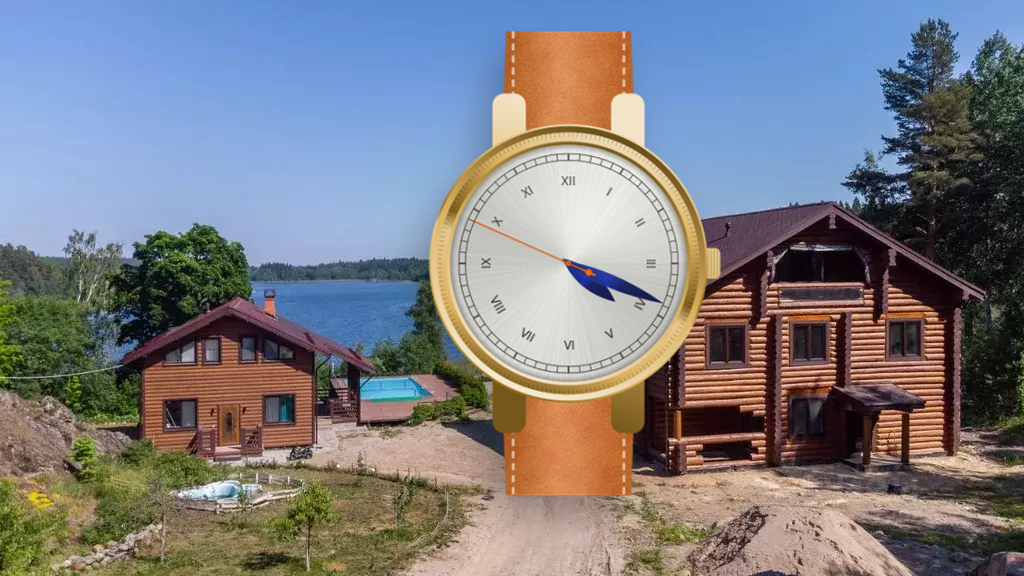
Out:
4 h 18 min 49 s
